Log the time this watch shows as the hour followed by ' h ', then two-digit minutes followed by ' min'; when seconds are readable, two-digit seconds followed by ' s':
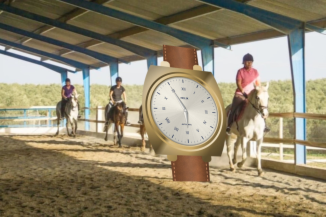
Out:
5 h 55 min
